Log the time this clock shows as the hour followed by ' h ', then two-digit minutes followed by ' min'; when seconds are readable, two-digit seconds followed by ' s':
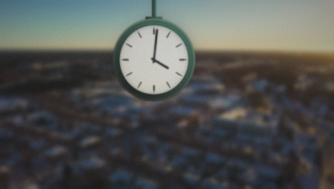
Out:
4 h 01 min
